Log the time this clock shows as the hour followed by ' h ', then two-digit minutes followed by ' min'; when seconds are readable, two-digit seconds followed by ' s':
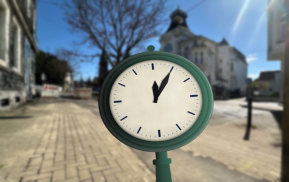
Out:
12 h 05 min
